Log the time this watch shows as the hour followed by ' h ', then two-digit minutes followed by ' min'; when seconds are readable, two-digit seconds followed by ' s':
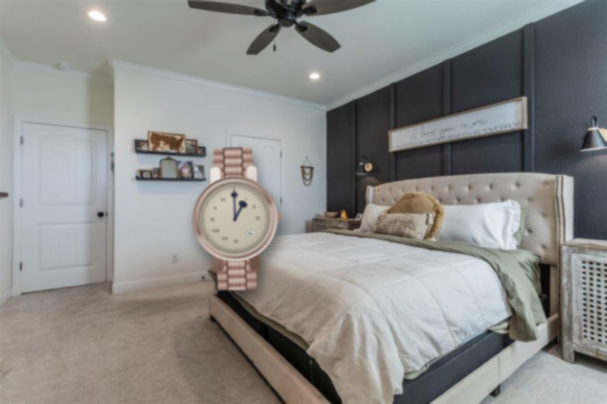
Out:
1 h 00 min
